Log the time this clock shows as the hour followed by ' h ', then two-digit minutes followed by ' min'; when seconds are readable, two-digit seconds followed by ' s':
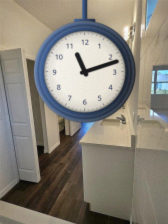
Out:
11 h 12 min
